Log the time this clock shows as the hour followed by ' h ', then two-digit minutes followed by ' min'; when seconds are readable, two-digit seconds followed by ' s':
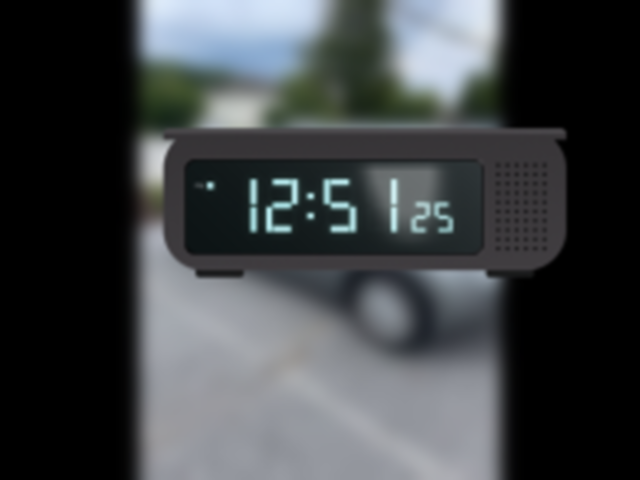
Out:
12 h 51 min 25 s
